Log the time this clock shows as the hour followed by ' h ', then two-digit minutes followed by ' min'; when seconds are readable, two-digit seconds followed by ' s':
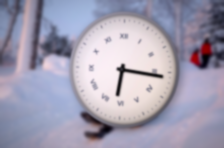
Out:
6 h 16 min
